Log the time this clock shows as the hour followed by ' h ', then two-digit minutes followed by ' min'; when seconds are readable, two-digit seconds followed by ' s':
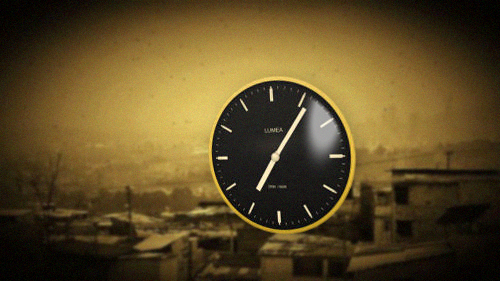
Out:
7 h 06 min
